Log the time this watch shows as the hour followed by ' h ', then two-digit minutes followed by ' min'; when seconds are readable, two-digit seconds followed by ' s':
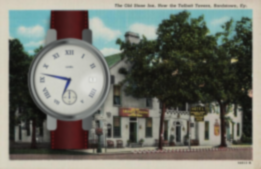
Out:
6 h 47 min
